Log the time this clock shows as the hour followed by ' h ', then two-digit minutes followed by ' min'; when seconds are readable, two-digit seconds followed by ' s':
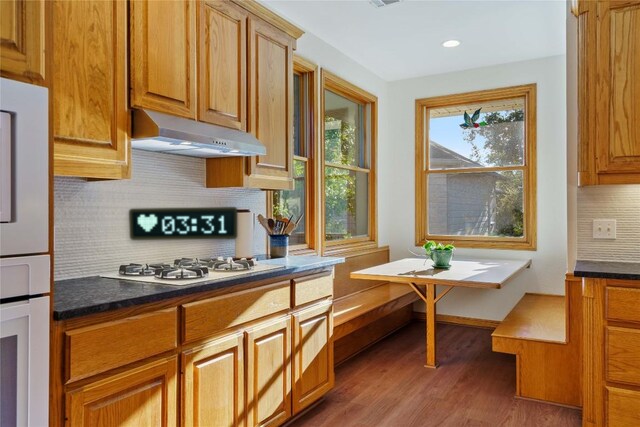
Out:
3 h 31 min
